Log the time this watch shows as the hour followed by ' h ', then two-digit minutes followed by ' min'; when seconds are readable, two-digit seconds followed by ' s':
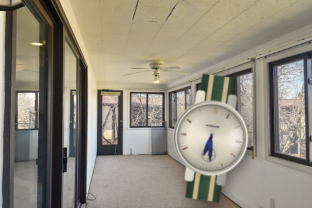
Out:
6 h 29 min
